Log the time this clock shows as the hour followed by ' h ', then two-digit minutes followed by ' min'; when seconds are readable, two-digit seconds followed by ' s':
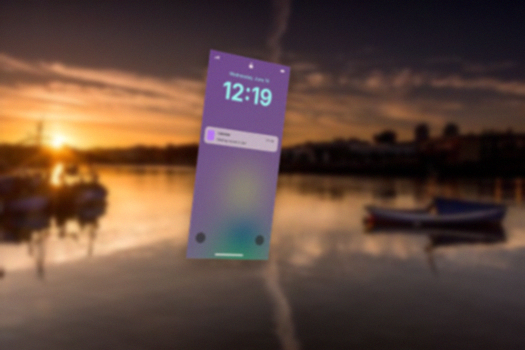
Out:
12 h 19 min
